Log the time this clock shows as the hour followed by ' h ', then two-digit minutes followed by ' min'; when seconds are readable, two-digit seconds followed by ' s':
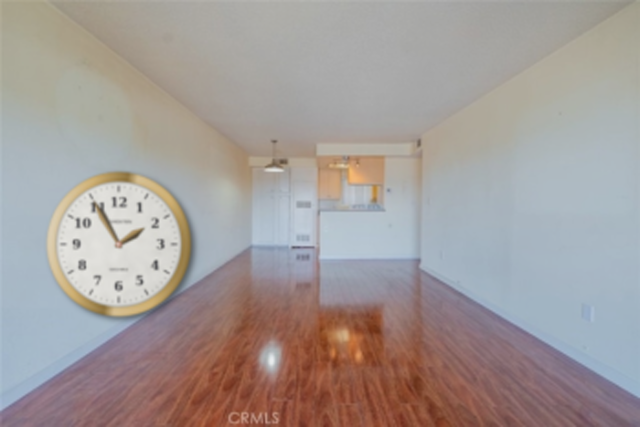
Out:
1 h 55 min
